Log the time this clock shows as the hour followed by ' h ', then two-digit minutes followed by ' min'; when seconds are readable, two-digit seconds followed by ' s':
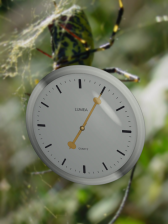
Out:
7 h 05 min
